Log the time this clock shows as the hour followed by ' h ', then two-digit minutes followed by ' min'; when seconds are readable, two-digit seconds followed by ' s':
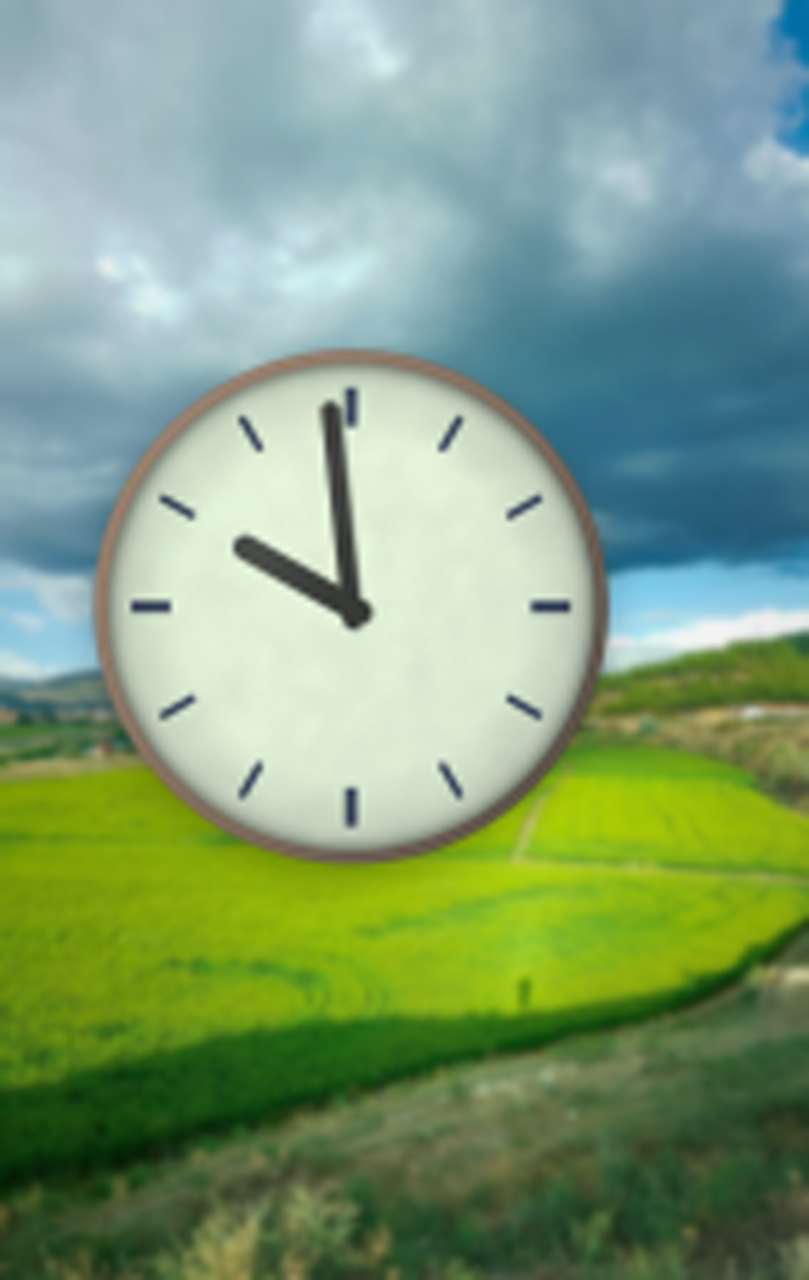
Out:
9 h 59 min
